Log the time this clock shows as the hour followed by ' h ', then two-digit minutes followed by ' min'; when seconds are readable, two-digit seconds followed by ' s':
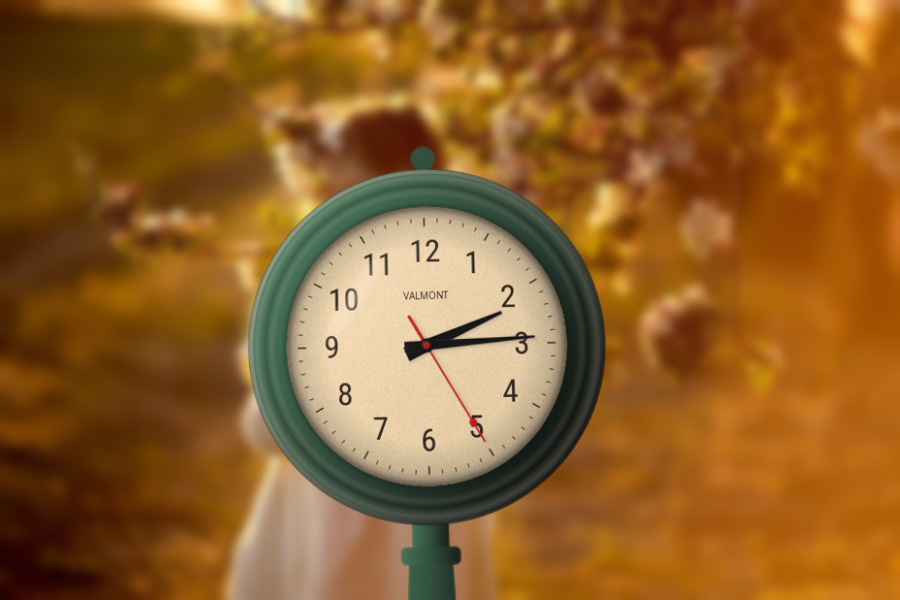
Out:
2 h 14 min 25 s
